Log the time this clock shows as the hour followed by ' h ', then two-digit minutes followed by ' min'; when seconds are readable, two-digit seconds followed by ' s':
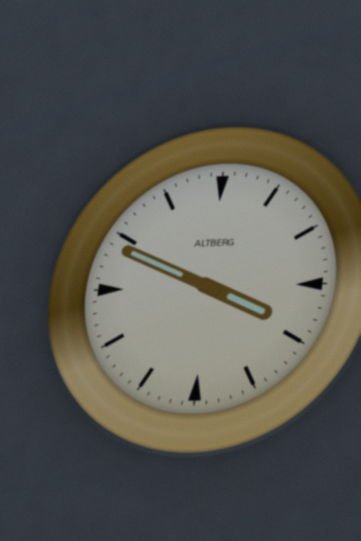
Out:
3 h 49 min
